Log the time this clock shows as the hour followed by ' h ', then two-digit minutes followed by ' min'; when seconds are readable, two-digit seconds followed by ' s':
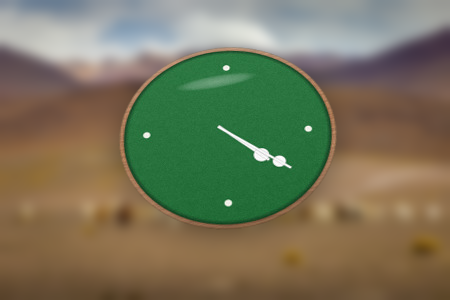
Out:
4 h 21 min
